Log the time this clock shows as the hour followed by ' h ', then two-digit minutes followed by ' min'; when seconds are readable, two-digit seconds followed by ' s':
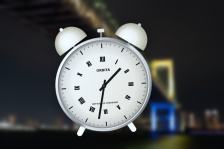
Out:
1 h 32 min
